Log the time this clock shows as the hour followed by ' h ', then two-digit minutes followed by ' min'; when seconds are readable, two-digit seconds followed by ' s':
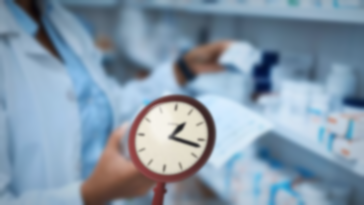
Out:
1 h 17 min
